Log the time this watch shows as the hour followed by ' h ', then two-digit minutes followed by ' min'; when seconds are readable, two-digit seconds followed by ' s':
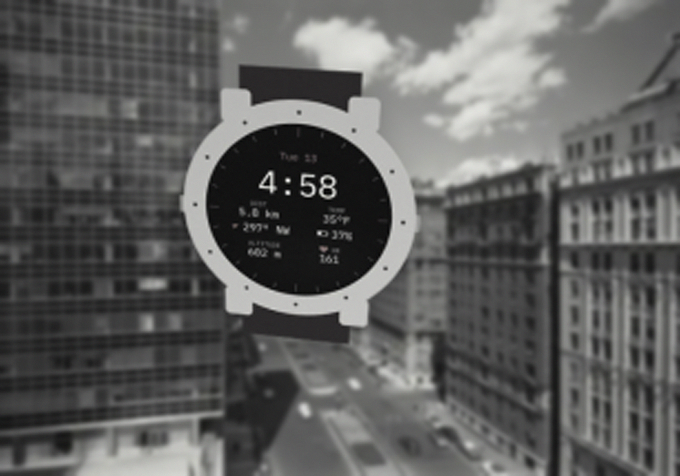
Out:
4 h 58 min
